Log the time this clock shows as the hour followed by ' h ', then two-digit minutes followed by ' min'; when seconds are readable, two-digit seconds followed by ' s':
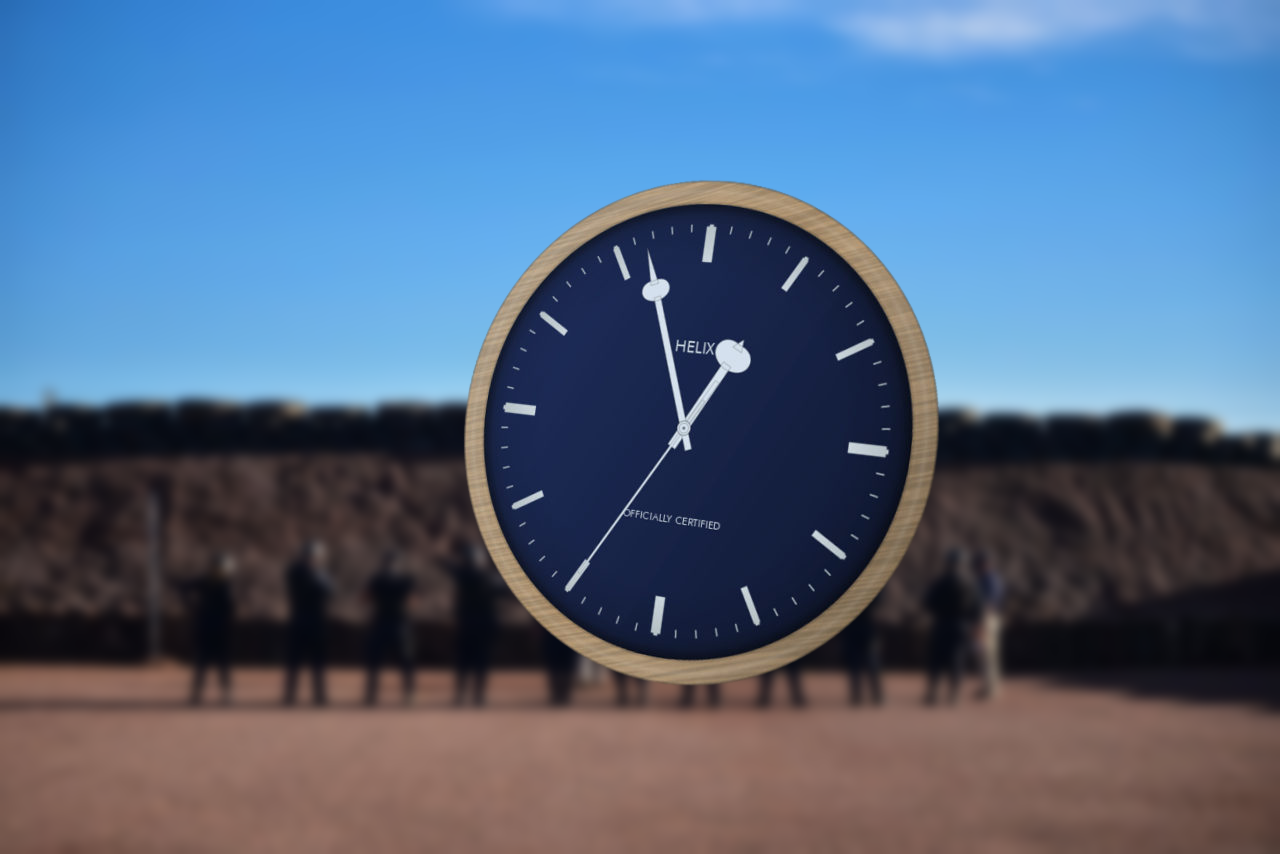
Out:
12 h 56 min 35 s
